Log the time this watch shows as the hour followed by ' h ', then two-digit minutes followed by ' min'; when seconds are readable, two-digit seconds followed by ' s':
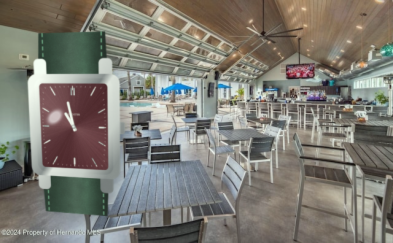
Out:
10 h 58 min
